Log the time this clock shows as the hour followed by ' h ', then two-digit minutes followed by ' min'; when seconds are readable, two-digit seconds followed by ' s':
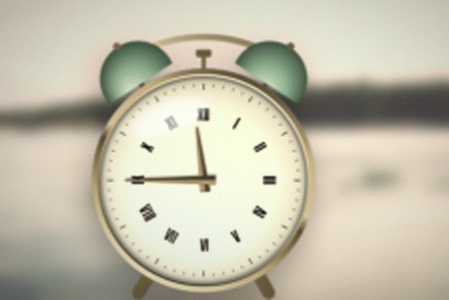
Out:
11 h 45 min
